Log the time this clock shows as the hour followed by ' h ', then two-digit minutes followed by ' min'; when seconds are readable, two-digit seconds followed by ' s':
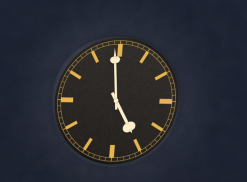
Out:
4 h 59 min
